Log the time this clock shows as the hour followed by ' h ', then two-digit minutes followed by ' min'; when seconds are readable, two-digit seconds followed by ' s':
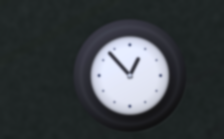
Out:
12 h 53 min
